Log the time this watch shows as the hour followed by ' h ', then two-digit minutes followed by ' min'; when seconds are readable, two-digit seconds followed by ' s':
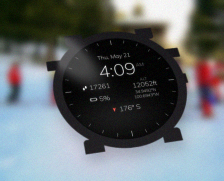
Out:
4 h 09 min
